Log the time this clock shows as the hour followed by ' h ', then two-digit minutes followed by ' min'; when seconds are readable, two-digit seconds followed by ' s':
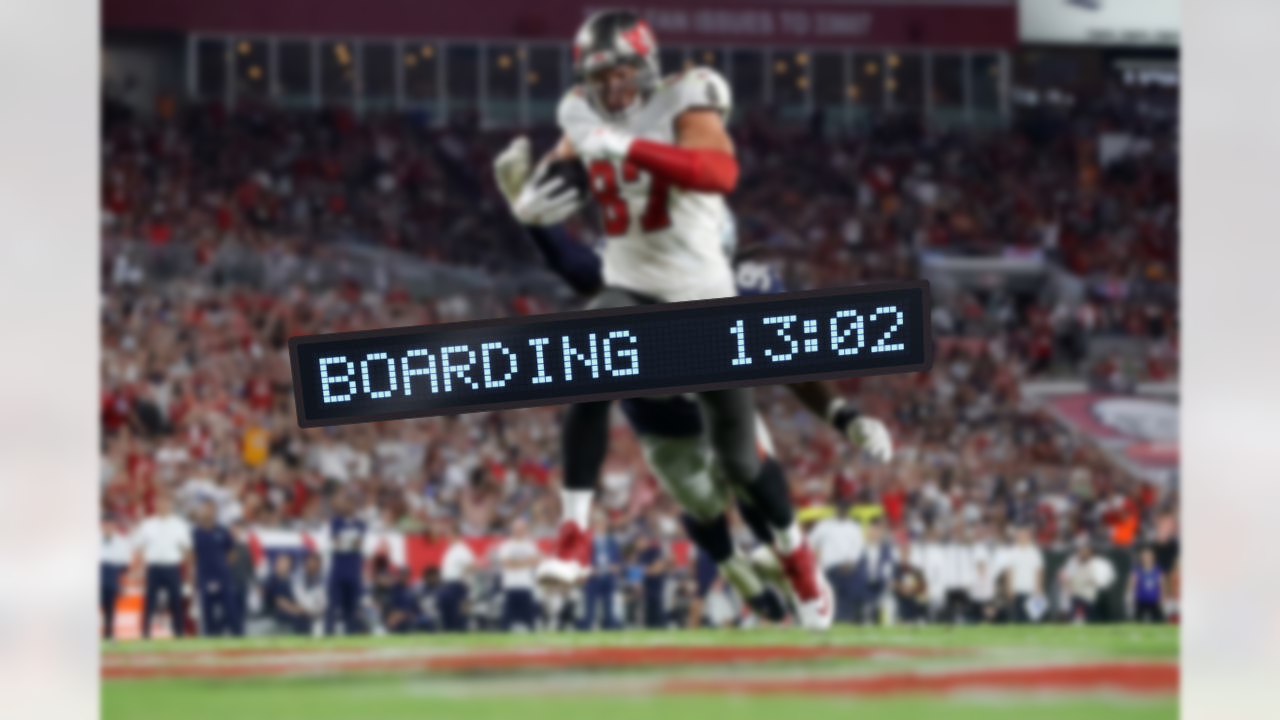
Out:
13 h 02 min
